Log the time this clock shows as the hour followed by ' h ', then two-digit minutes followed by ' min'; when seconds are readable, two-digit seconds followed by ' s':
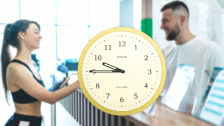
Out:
9 h 45 min
